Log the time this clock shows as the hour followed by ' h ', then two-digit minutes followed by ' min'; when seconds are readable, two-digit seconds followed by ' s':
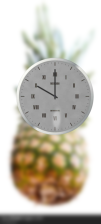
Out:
10 h 00 min
